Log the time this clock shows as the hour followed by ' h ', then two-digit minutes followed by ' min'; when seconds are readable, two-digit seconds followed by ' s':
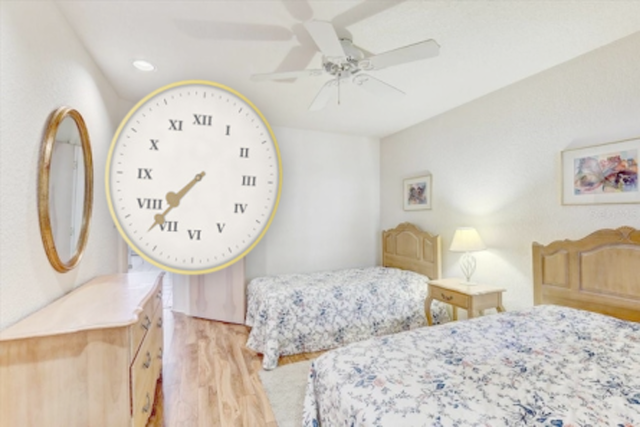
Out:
7 h 37 min
